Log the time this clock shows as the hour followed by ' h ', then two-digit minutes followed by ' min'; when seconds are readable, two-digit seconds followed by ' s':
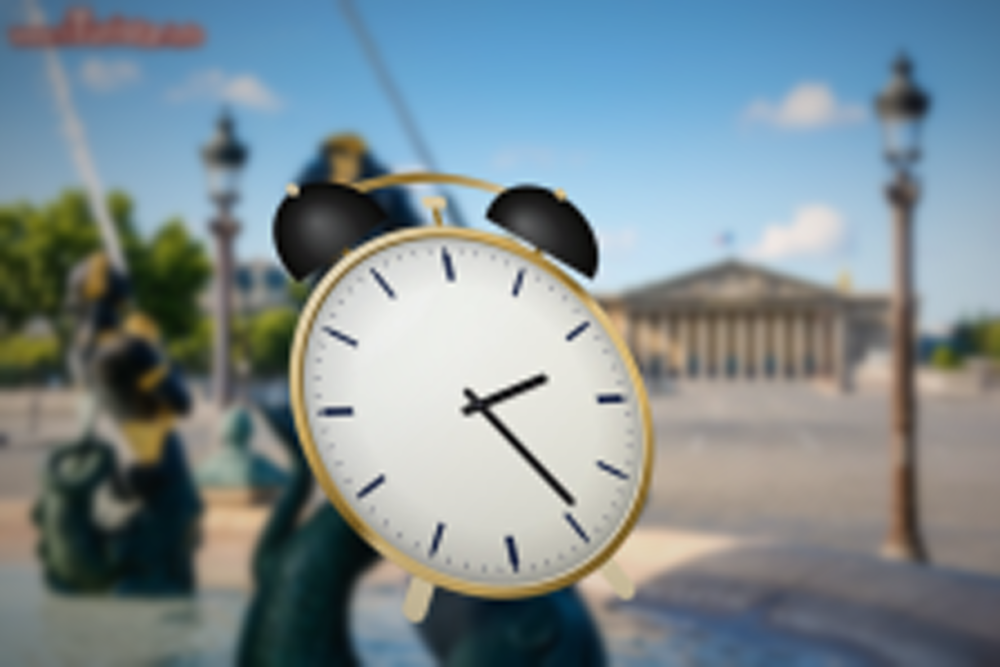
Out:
2 h 24 min
